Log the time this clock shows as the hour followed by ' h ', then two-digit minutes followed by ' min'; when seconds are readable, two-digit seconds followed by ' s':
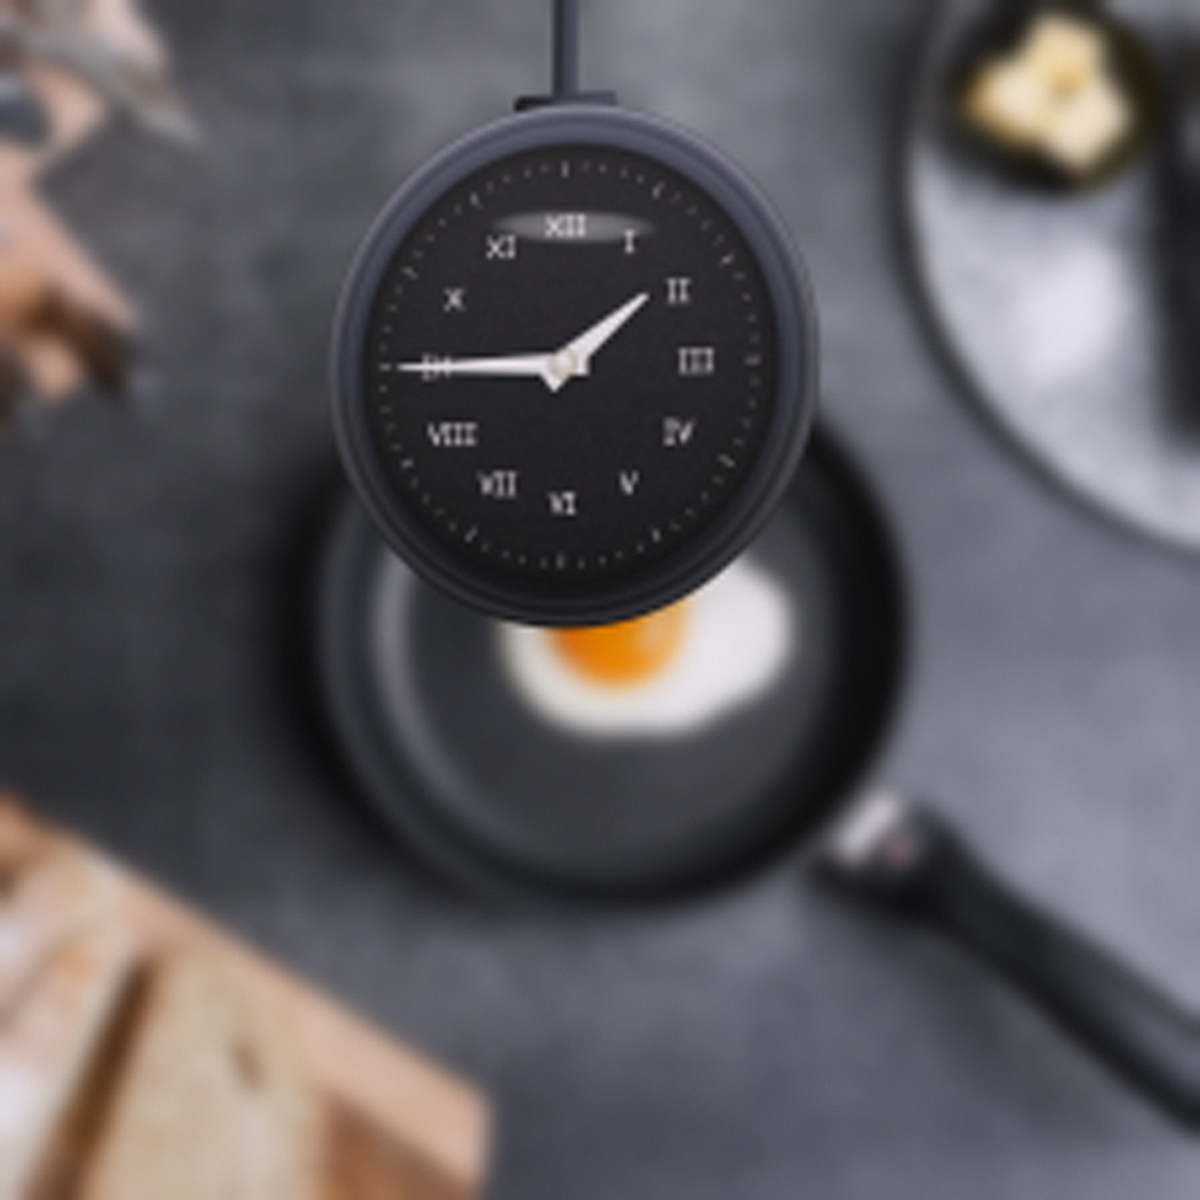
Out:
1 h 45 min
